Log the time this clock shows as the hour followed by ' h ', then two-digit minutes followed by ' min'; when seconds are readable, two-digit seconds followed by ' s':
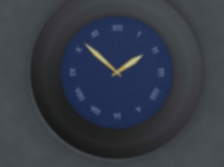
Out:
1 h 52 min
